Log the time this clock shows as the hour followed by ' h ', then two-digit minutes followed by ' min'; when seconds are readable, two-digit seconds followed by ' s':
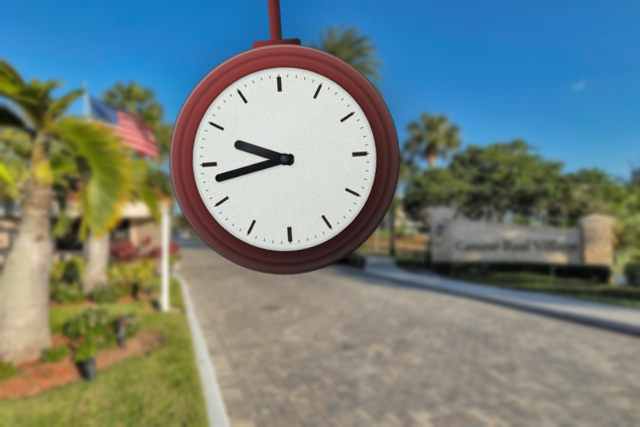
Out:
9 h 43 min
